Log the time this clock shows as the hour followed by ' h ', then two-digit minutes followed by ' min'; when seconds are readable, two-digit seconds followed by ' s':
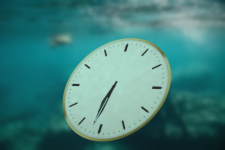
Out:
6 h 32 min
